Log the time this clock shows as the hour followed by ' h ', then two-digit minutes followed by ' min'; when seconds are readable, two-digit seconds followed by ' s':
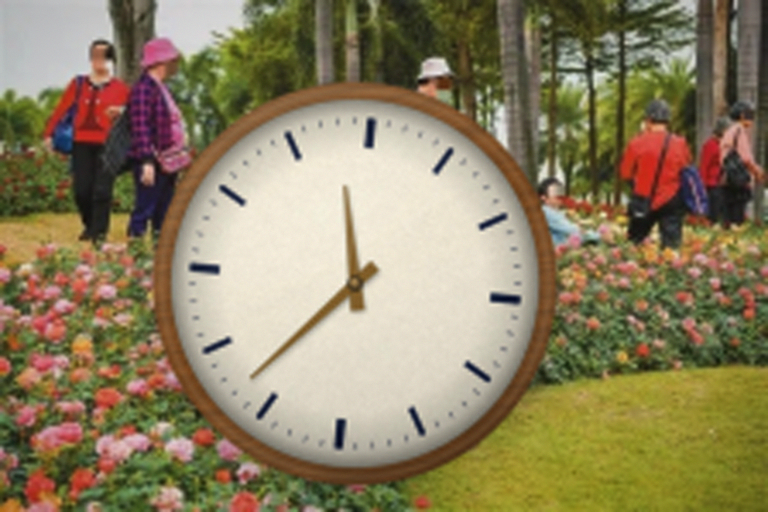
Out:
11 h 37 min
